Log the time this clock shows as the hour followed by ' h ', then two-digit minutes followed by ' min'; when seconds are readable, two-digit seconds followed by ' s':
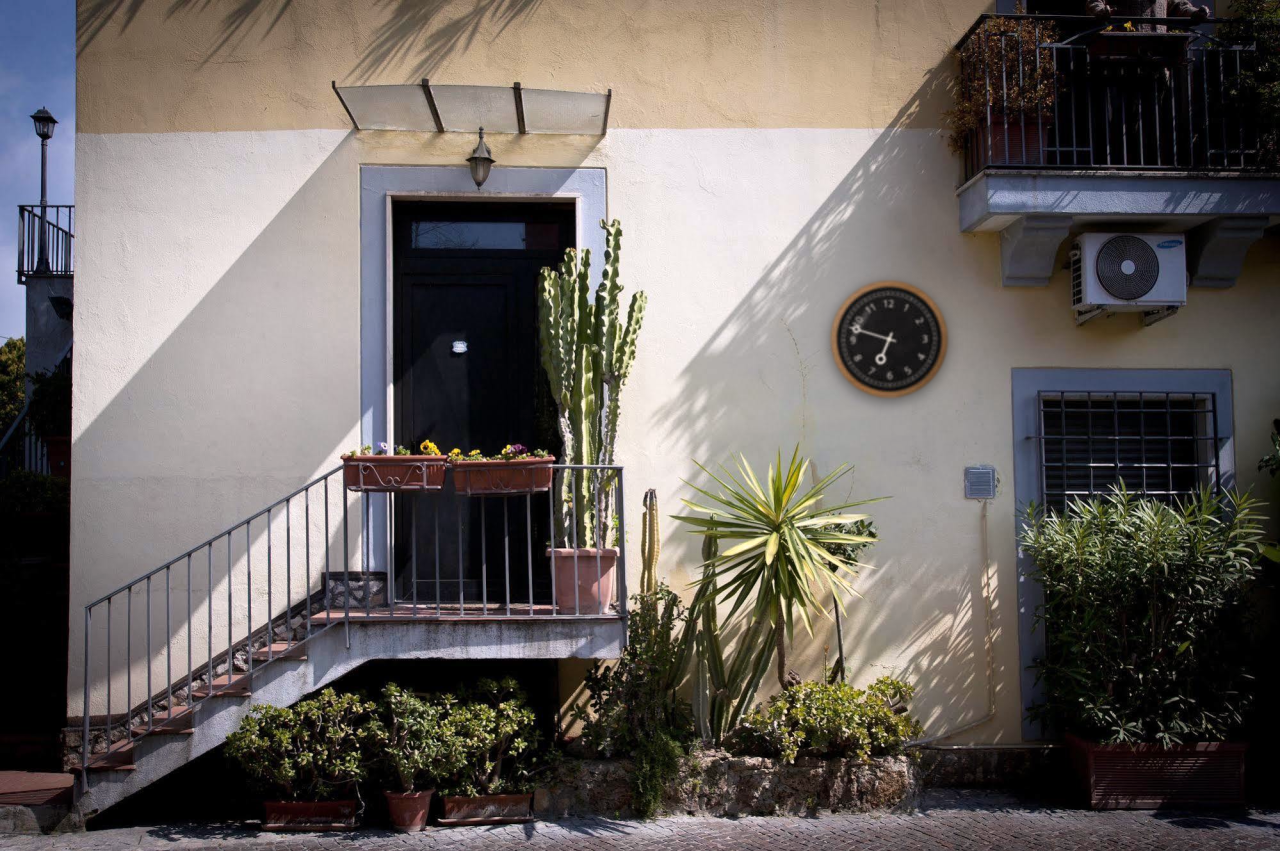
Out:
6 h 48 min
